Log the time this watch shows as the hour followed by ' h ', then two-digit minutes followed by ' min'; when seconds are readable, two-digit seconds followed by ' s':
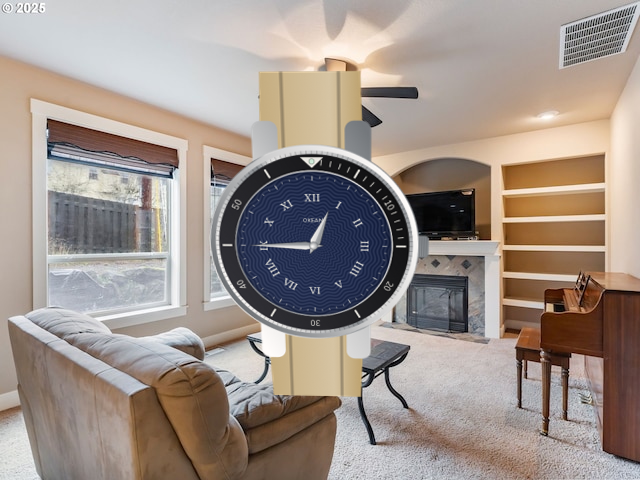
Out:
12 h 45 min
